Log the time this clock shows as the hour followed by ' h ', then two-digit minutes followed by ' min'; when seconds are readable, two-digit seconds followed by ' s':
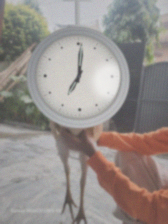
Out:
7 h 01 min
